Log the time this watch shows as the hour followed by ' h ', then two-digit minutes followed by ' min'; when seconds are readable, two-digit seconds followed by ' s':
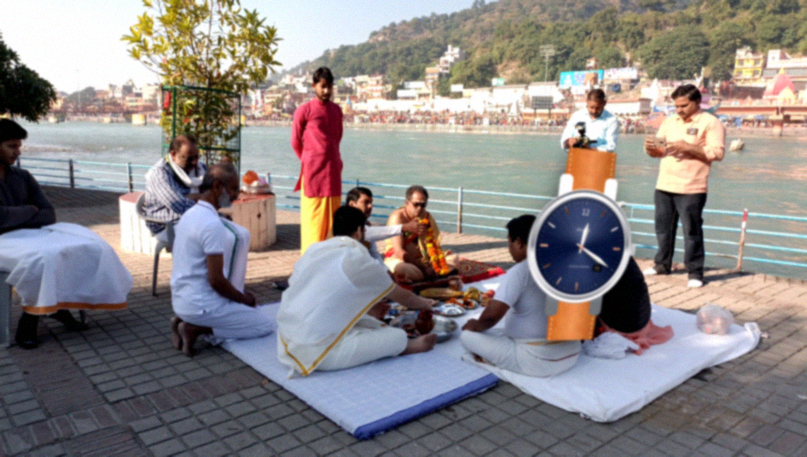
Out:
12 h 20 min
